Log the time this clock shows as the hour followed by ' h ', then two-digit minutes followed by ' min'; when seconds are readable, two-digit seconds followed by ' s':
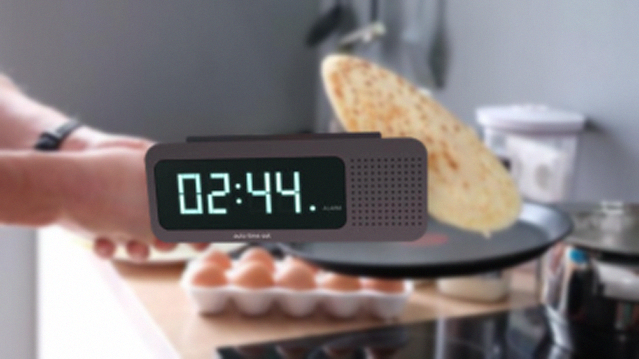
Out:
2 h 44 min
